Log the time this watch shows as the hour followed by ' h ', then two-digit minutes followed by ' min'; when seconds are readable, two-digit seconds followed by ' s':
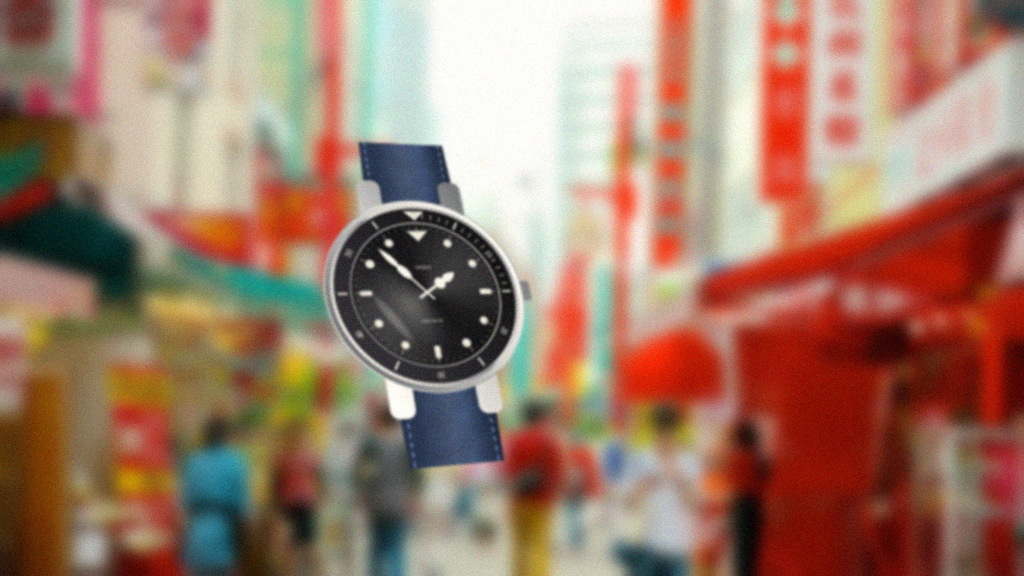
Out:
1 h 53 min
